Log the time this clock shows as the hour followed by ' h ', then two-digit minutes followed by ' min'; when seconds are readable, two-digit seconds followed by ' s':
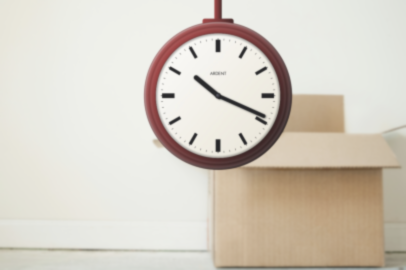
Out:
10 h 19 min
